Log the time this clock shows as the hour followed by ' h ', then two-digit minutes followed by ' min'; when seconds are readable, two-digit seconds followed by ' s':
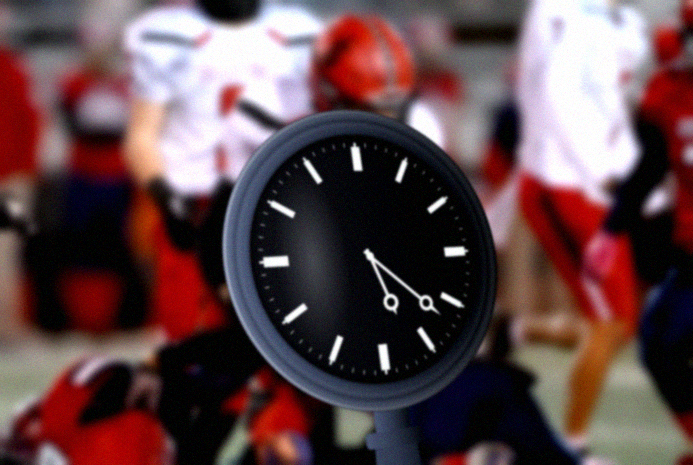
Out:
5 h 22 min
